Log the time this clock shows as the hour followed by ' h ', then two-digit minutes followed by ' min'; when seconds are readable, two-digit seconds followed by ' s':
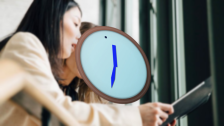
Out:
12 h 35 min
